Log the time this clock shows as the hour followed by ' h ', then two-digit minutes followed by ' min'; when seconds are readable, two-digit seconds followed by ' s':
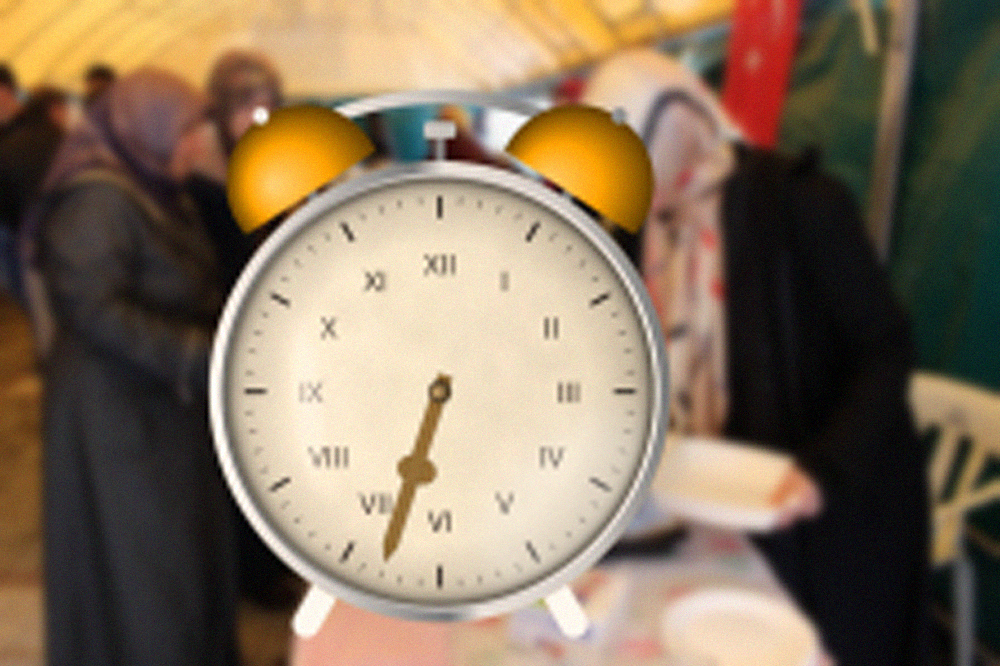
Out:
6 h 33 min
